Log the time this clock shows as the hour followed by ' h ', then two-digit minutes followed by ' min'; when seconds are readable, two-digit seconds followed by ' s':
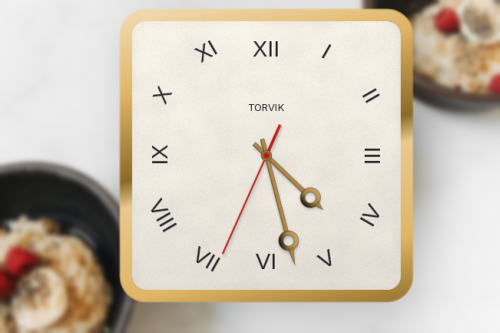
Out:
4 h 27 min 34 s
